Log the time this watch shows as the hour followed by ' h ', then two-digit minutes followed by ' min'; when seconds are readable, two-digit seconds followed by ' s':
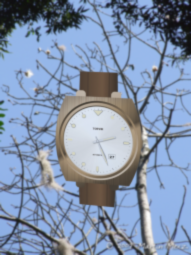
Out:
2 h 26 min
